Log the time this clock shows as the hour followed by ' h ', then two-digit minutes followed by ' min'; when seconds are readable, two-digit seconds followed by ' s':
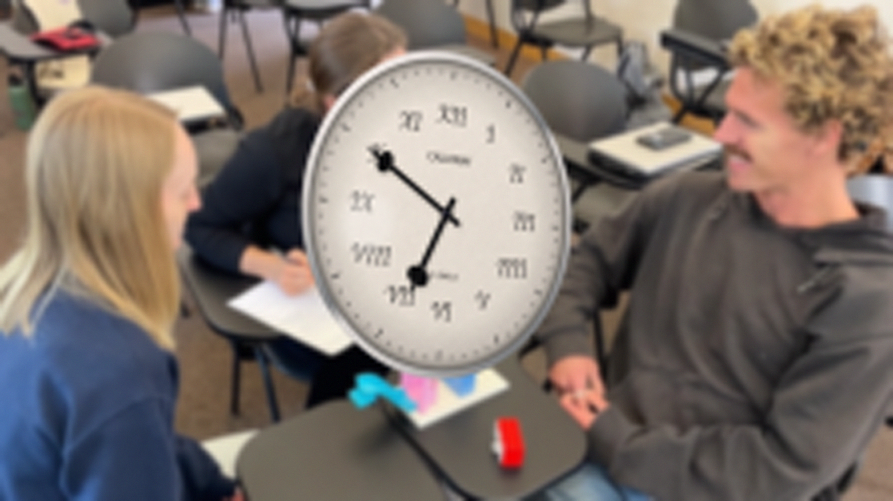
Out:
6 h 50 min
